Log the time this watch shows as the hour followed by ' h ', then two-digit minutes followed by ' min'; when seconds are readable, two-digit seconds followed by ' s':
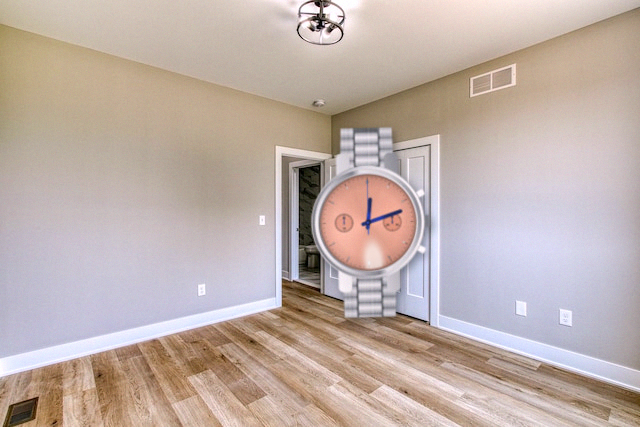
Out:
12 h 12 min
